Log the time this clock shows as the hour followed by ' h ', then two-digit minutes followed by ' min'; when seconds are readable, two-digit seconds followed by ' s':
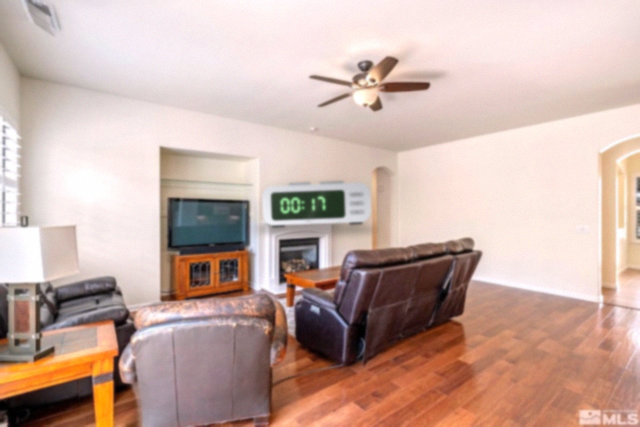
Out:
0 h 17 min
